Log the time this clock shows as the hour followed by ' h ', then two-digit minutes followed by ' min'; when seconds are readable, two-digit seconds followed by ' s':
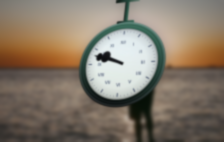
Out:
9 h 48 min
